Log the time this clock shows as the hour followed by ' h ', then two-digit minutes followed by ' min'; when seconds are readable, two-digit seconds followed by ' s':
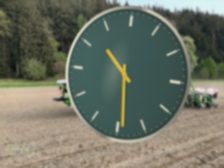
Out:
10 h 29 min
